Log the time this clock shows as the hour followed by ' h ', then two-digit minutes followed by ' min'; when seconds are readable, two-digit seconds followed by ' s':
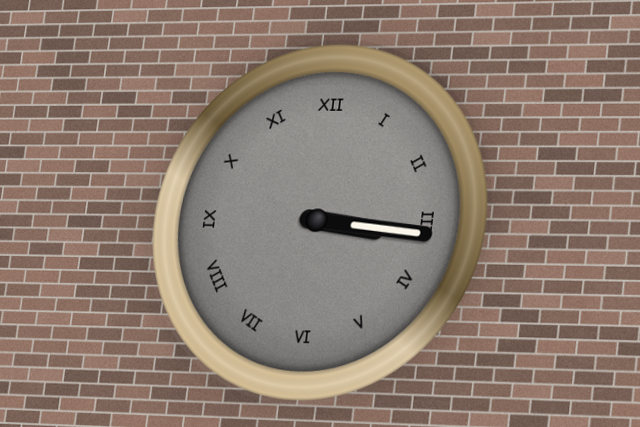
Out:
3 h 16 min
